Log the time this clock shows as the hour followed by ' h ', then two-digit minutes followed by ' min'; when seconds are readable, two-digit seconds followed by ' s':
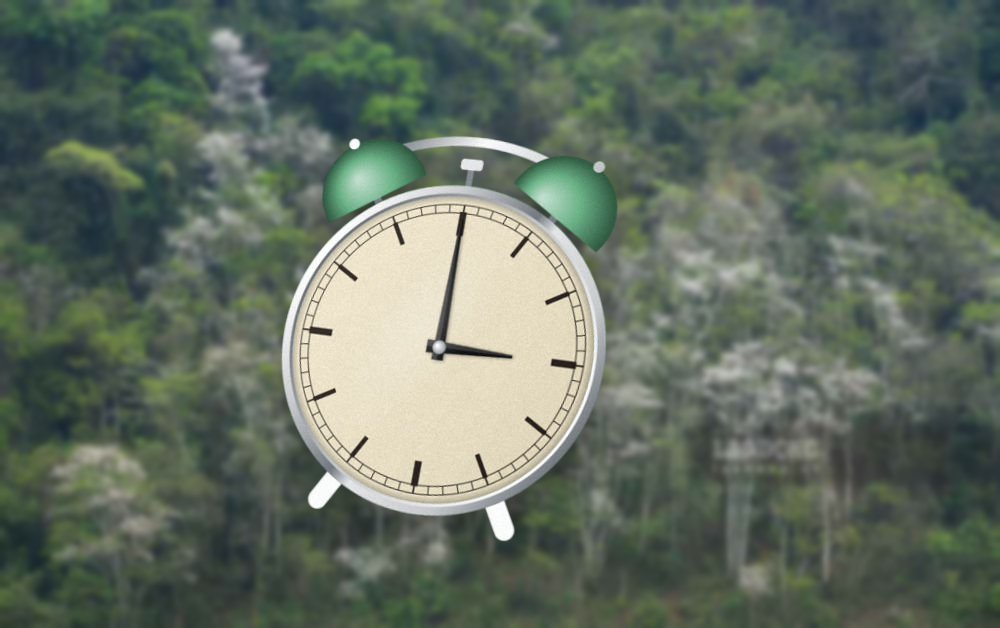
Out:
3 h 00 min
